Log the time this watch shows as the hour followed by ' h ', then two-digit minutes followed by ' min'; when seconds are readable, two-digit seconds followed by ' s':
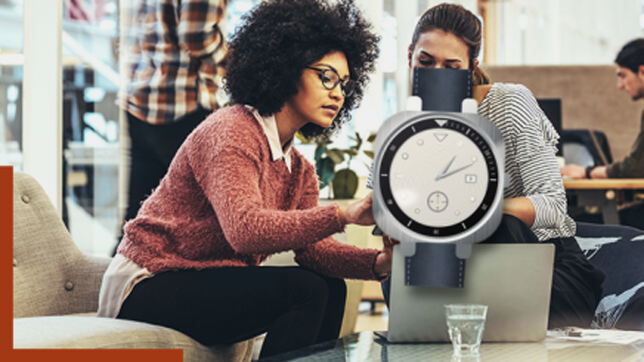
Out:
1 h 11 min
